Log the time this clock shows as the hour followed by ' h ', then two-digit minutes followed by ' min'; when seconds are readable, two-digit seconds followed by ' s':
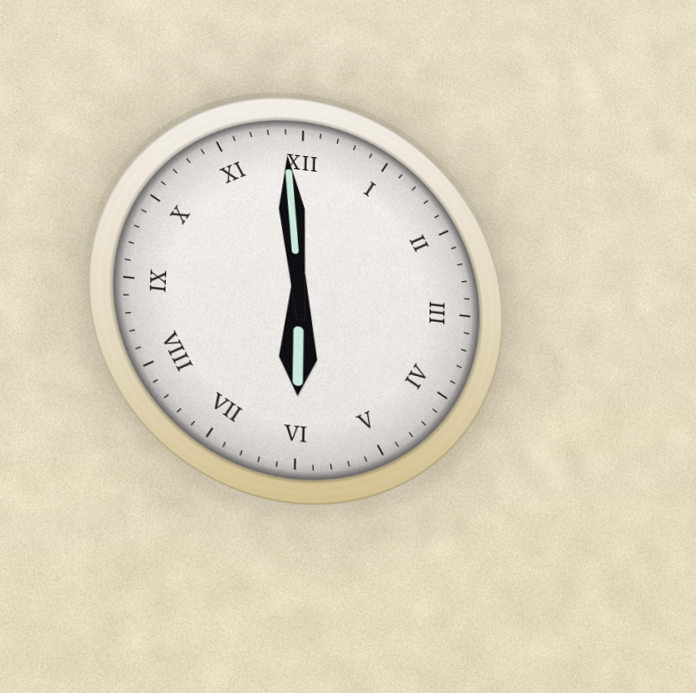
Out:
5 h 59 min
